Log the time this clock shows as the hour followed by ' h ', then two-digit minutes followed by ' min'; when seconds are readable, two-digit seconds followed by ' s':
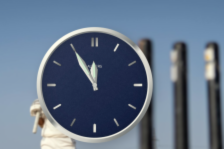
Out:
11 h 55 min
